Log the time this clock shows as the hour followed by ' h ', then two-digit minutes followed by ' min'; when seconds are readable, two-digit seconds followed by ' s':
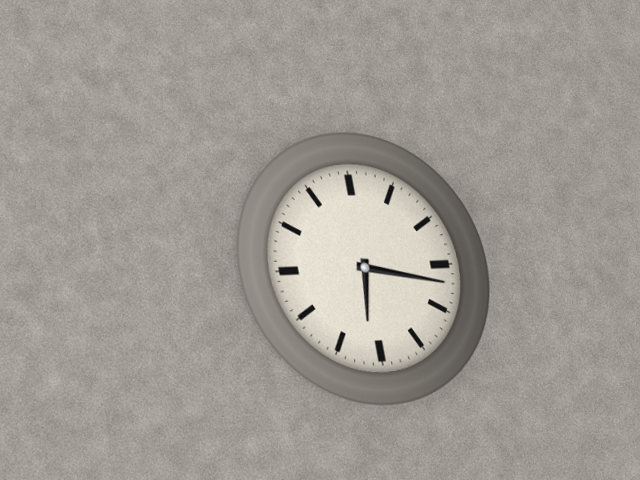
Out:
6 h 17 min
